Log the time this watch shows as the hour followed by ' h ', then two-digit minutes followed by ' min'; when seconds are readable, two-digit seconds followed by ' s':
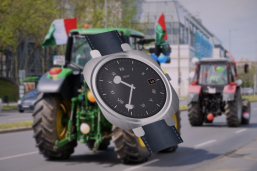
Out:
10 h 36 min
